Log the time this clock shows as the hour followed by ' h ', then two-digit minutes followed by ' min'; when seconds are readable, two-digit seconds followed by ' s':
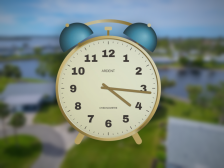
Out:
4 h 16 min
